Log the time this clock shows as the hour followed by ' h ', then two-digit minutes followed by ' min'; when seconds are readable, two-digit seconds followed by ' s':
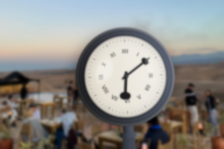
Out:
6 h 09 min
